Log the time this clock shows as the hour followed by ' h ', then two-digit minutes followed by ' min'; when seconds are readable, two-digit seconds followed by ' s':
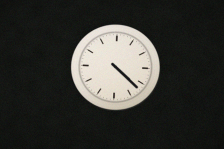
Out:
4 h 22 min
